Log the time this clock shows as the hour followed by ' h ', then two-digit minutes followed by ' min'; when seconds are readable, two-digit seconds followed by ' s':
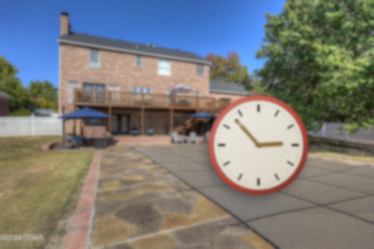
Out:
2 h 53 min
